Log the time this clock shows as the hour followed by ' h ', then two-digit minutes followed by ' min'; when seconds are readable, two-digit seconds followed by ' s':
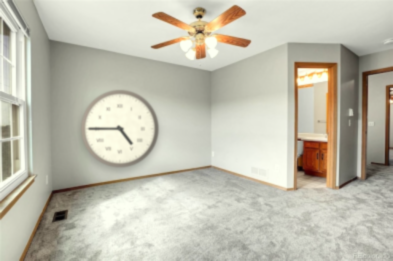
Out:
4 h 45 min
